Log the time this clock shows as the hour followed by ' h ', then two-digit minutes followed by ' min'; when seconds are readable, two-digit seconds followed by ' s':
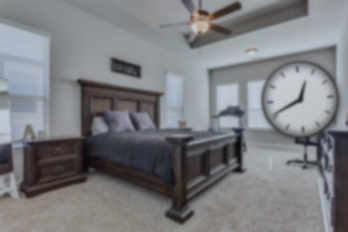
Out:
12 h 41 min
